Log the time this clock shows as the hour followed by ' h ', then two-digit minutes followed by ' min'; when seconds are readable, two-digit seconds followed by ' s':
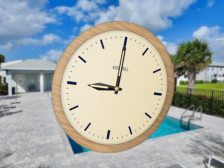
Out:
9 h 00 min
